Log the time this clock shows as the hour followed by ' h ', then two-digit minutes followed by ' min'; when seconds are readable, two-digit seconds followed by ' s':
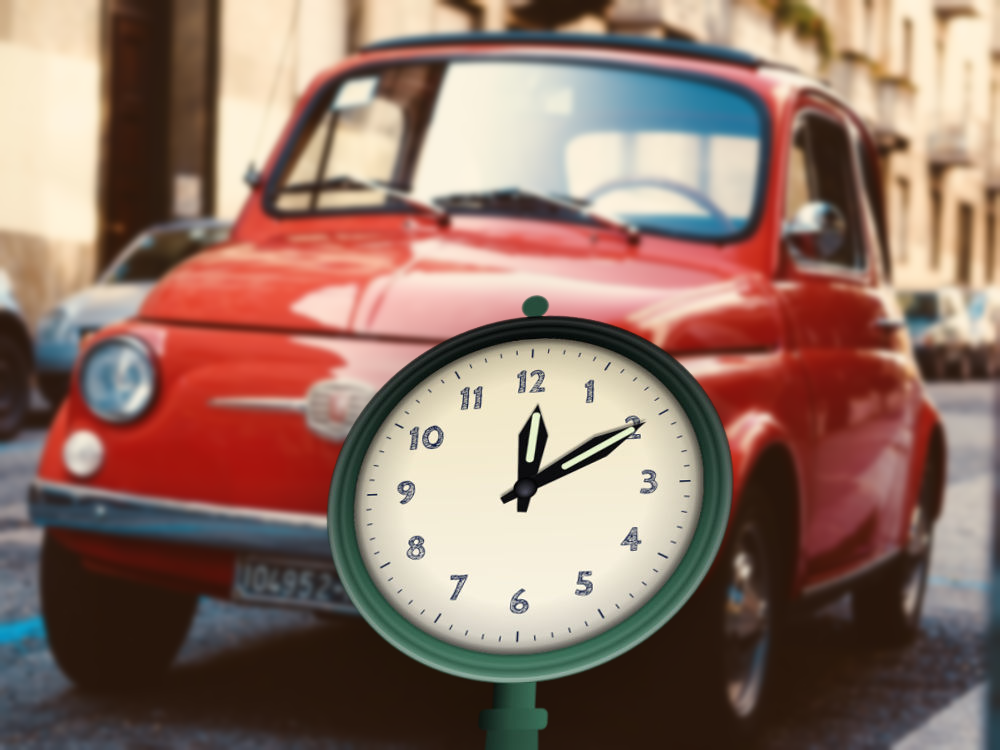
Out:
12 h 10 min
